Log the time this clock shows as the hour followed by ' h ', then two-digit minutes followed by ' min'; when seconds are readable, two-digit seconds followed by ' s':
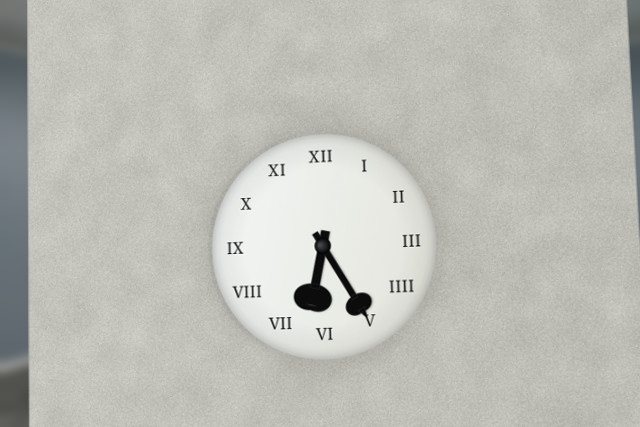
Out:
6 h 25 min
